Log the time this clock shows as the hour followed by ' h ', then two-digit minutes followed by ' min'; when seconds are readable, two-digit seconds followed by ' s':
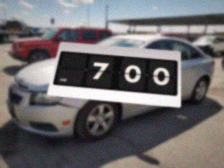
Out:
7 h 00 min
